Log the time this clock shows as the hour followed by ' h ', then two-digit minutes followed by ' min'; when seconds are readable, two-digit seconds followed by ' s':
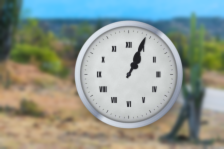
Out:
1 h 04 min
